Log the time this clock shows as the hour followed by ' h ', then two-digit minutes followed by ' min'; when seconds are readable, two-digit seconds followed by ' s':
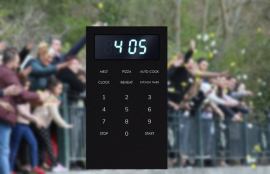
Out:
4 h 05 min
